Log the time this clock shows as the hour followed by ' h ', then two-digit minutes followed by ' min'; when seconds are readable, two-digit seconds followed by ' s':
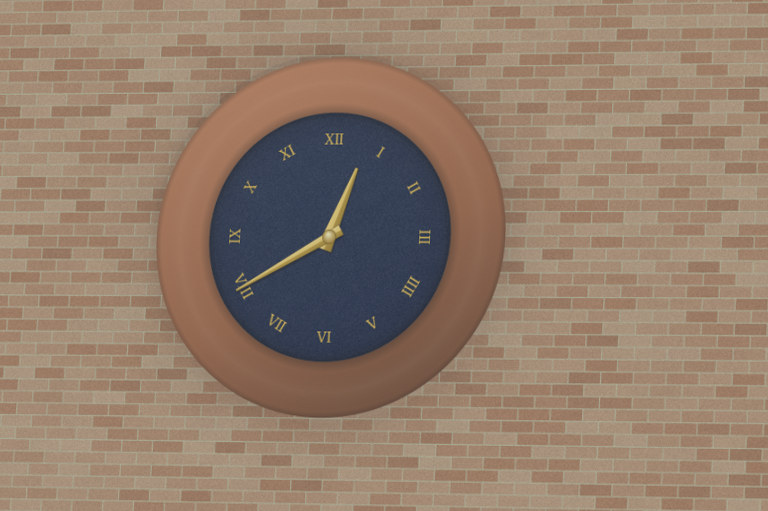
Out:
12 h 40 min
